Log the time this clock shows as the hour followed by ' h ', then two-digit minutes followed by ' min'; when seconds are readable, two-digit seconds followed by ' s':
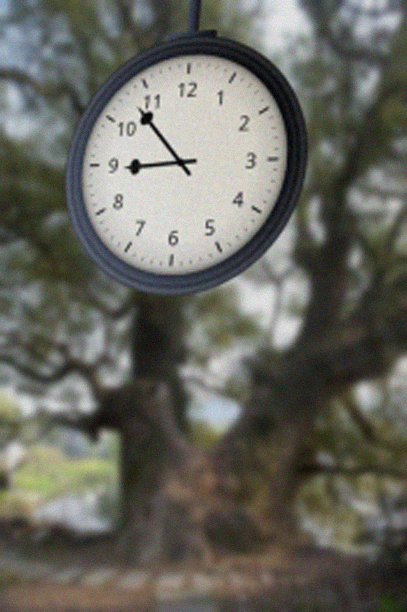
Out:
8 h 53 min
